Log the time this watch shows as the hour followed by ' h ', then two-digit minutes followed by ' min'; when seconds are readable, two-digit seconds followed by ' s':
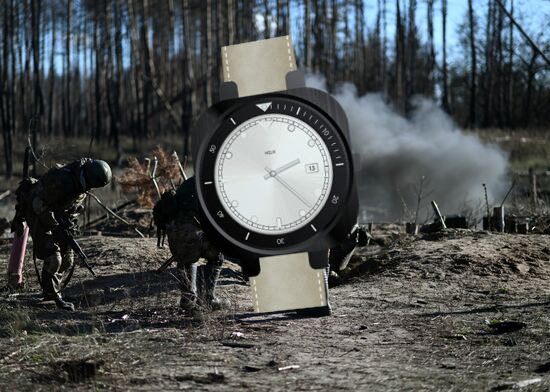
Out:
2 h 23 min
